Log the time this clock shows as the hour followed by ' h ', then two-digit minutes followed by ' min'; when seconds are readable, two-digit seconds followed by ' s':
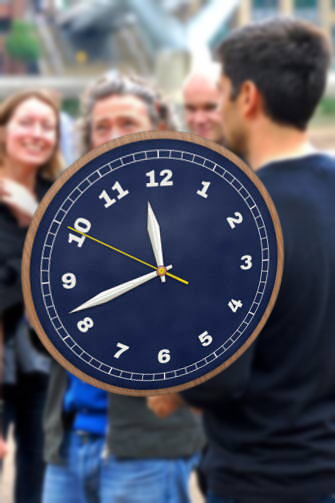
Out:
11 h 41 min 50 s
